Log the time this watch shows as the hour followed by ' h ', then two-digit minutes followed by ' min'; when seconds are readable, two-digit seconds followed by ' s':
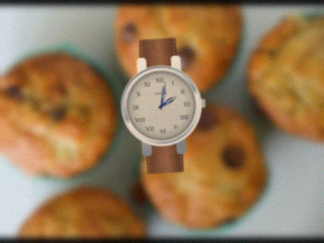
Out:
2 h 02 min
